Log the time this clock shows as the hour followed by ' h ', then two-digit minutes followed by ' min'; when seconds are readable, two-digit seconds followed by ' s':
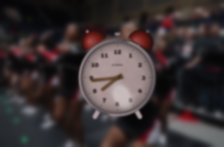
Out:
7 h 44 min
